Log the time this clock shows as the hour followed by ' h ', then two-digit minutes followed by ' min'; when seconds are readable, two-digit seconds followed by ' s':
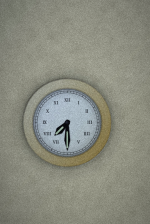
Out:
7 h 30 min
